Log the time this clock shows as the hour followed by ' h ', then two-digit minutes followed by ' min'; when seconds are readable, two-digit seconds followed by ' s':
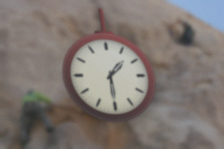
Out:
1 h 30 min
